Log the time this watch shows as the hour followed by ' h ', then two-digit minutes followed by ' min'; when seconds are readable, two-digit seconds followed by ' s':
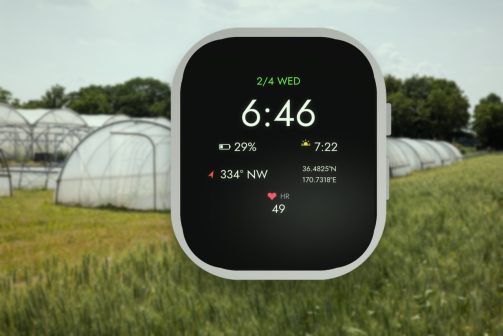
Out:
6 h 46 min
